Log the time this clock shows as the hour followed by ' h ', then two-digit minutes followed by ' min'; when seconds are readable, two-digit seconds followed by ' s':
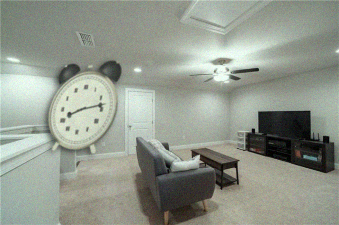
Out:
8 h 13 min
